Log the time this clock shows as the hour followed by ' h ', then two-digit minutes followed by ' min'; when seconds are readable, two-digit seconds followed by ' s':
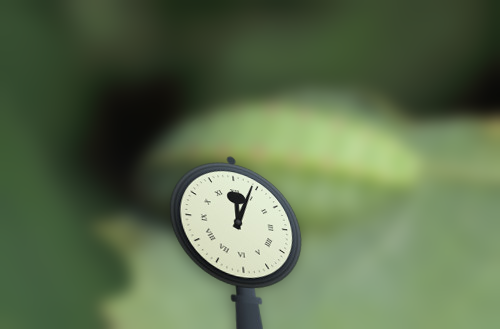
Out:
12 h 04 min
